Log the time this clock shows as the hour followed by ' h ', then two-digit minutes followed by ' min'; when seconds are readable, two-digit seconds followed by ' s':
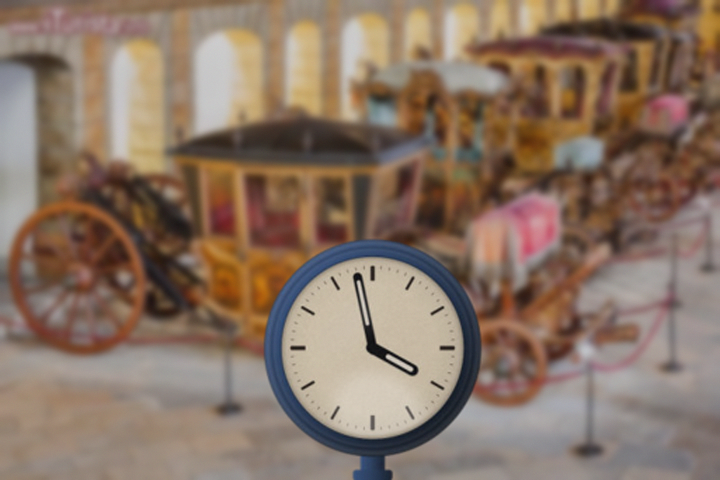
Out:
3 h 58 min
